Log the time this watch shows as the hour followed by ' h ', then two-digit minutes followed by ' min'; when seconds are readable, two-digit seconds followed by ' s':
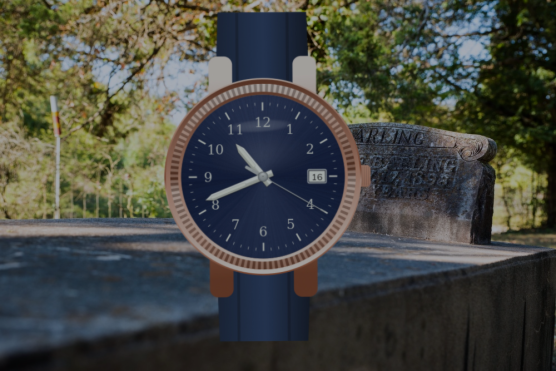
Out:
10 h 41 min 20 s
